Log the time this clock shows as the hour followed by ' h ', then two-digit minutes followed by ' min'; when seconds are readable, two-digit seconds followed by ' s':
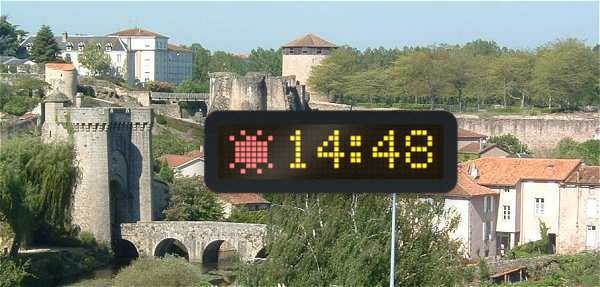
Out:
14 h 48 min
